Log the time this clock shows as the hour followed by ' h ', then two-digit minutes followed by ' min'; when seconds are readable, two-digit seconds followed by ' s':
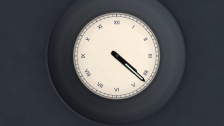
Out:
4 h 22 min
